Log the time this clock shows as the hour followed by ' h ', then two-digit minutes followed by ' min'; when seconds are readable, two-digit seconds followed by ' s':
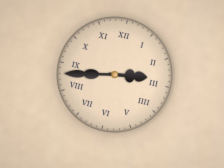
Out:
2 h 43 min
